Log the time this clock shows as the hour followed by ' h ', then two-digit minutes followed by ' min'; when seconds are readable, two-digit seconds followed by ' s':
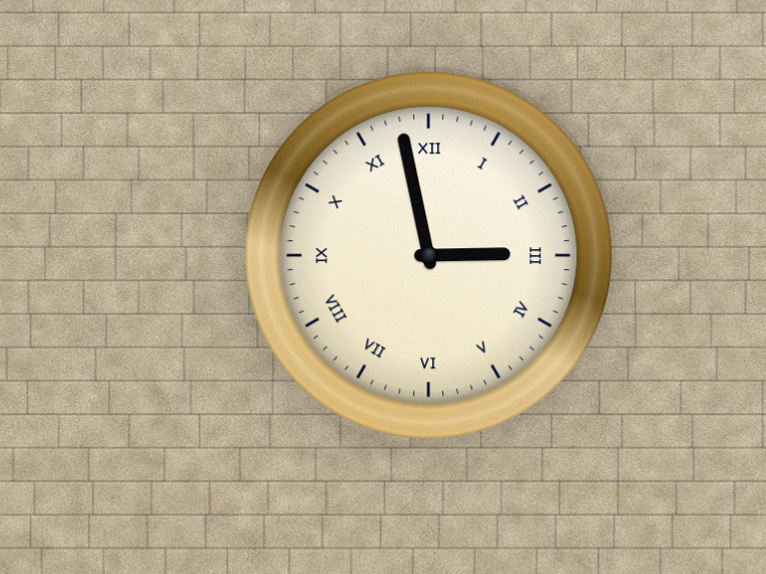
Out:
2 h 58 min
